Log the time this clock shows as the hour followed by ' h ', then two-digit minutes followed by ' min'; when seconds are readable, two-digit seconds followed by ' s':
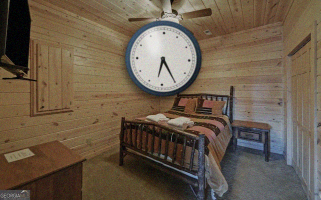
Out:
6 h 25 min
